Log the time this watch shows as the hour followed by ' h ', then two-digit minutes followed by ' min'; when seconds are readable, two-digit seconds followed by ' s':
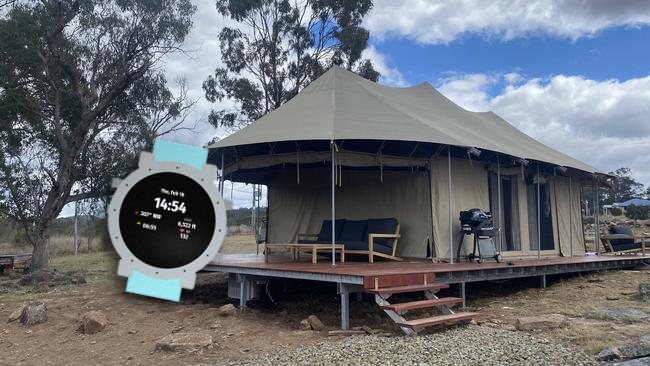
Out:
14 h 54 min
